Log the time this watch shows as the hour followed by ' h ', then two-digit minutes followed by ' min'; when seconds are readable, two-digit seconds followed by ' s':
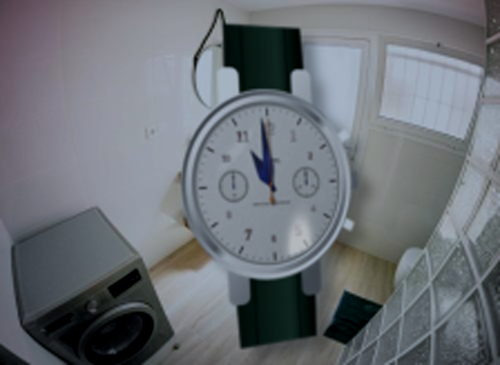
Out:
10 h 59 min
